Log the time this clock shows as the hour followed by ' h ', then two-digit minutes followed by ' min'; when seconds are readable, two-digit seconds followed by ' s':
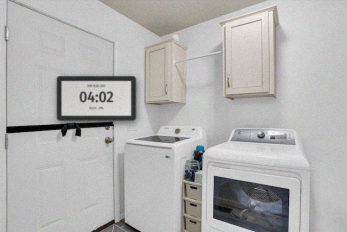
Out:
4 h 02 min
